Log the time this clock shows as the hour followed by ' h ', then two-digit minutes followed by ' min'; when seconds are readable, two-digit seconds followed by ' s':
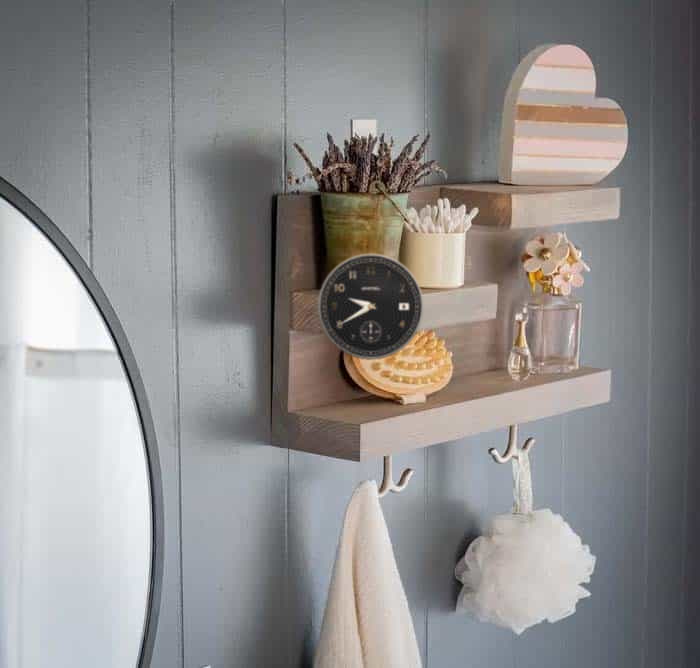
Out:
9 h 40 min
